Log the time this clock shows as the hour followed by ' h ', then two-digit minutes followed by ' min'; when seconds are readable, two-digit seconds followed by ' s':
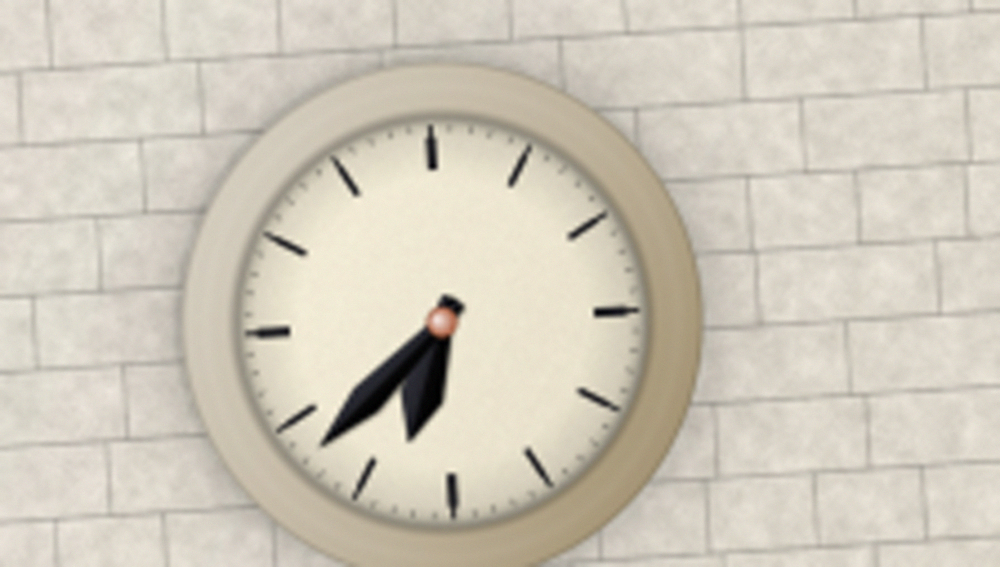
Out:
6 h 38 min
